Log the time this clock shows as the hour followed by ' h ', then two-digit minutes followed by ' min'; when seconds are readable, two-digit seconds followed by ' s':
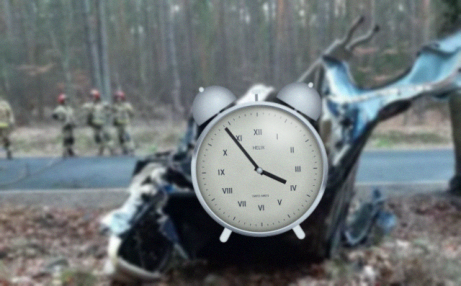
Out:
3 h 54 min
